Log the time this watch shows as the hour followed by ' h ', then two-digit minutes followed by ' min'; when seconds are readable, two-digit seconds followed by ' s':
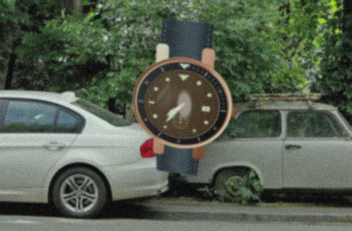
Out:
7 h 36 min
